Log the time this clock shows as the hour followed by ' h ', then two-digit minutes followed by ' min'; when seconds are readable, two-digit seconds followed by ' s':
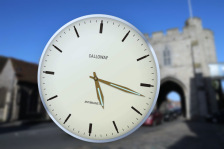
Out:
5 h 17 min
